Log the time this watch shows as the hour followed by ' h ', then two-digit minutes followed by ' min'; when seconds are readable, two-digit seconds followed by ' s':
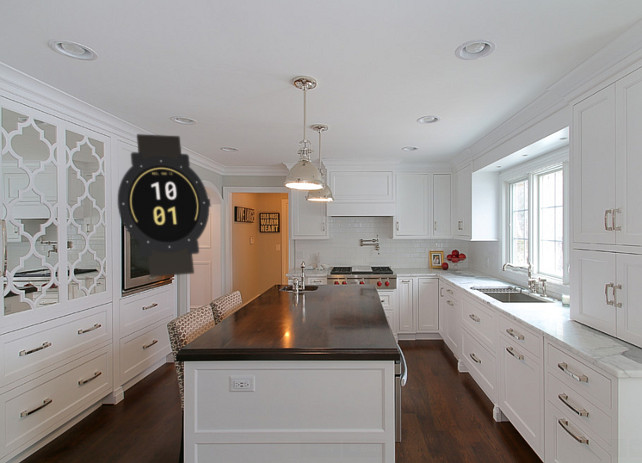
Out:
10 h 01 min
